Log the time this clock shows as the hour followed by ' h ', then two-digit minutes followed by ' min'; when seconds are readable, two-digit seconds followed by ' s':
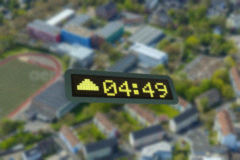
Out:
4 h 49 min
